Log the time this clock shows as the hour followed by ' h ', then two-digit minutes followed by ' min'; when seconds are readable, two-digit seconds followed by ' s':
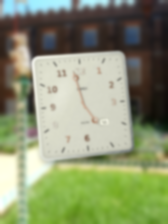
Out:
4 h 58 min
